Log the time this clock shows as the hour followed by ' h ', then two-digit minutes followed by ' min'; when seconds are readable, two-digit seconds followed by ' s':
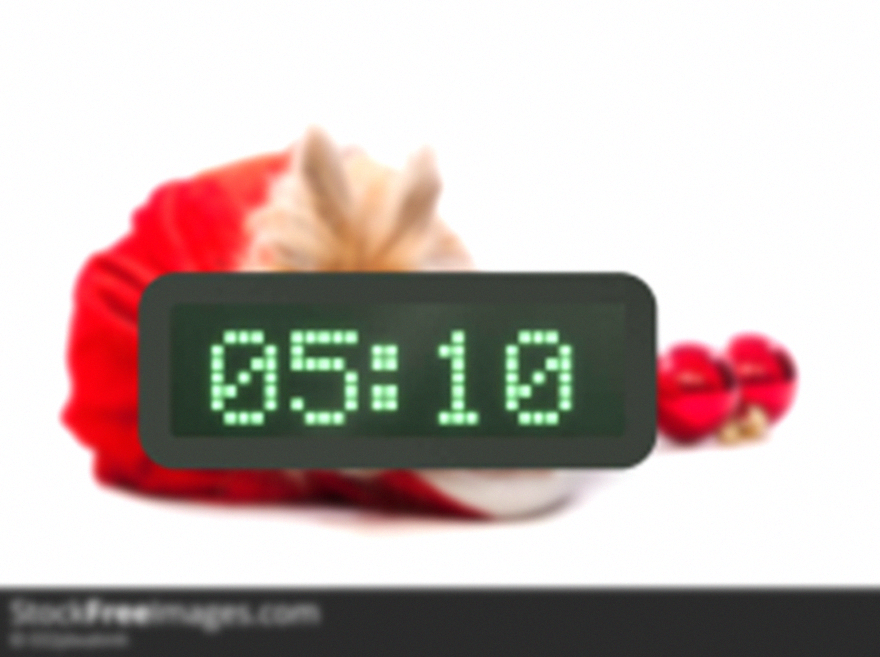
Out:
5 h 10 min
